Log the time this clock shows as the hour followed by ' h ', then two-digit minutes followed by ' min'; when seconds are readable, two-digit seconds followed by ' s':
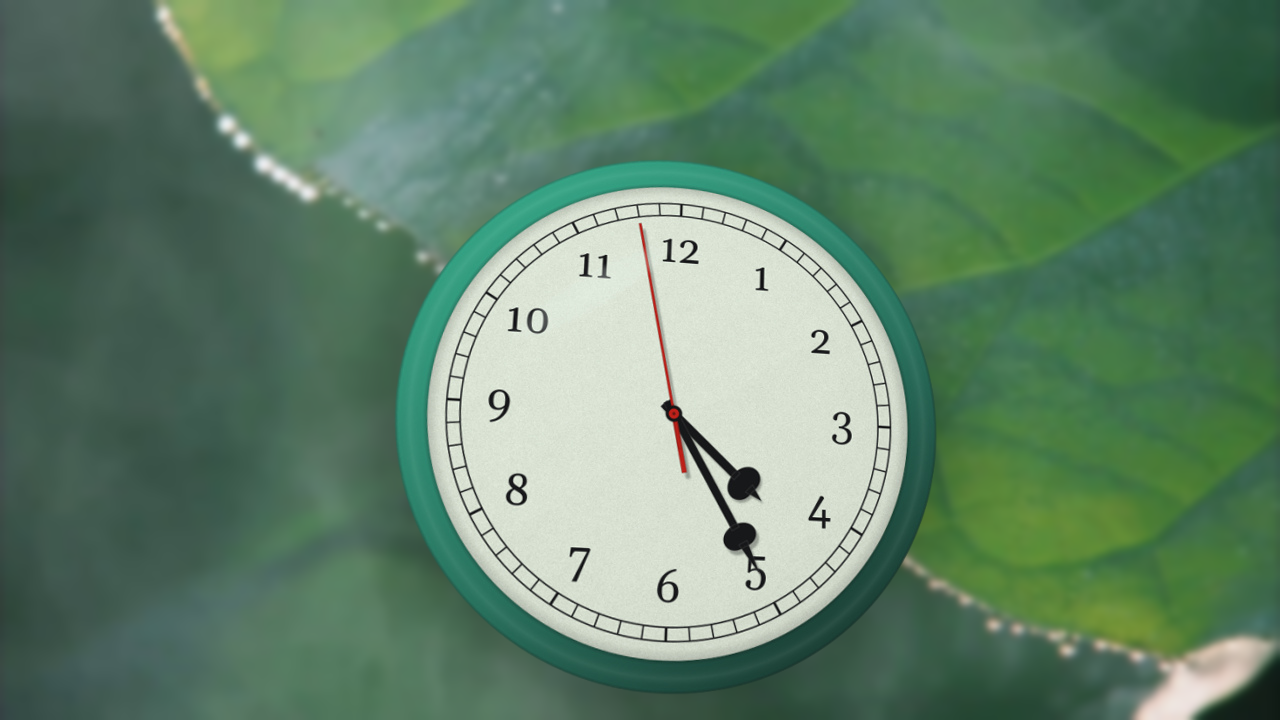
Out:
4 h 24 min 58 s
